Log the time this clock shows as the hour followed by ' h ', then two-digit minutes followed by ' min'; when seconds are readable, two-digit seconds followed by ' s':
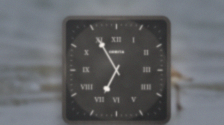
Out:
6 h 55 min
